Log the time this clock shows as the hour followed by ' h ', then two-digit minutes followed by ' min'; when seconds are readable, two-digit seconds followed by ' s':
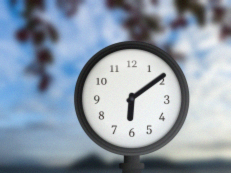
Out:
6 h 09 min
